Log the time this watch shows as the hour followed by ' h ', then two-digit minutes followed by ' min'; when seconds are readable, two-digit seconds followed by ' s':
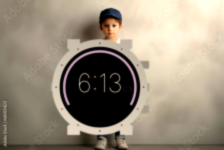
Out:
6 h 13 min
